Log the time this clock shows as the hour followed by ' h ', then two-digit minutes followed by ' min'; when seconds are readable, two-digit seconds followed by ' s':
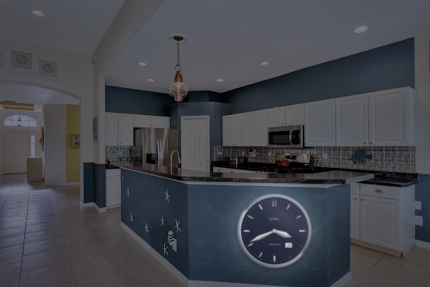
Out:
3 h 41 min
